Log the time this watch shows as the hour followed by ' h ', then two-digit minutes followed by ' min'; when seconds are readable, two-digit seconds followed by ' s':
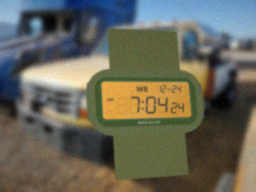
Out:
7 h 04 min 24 s
